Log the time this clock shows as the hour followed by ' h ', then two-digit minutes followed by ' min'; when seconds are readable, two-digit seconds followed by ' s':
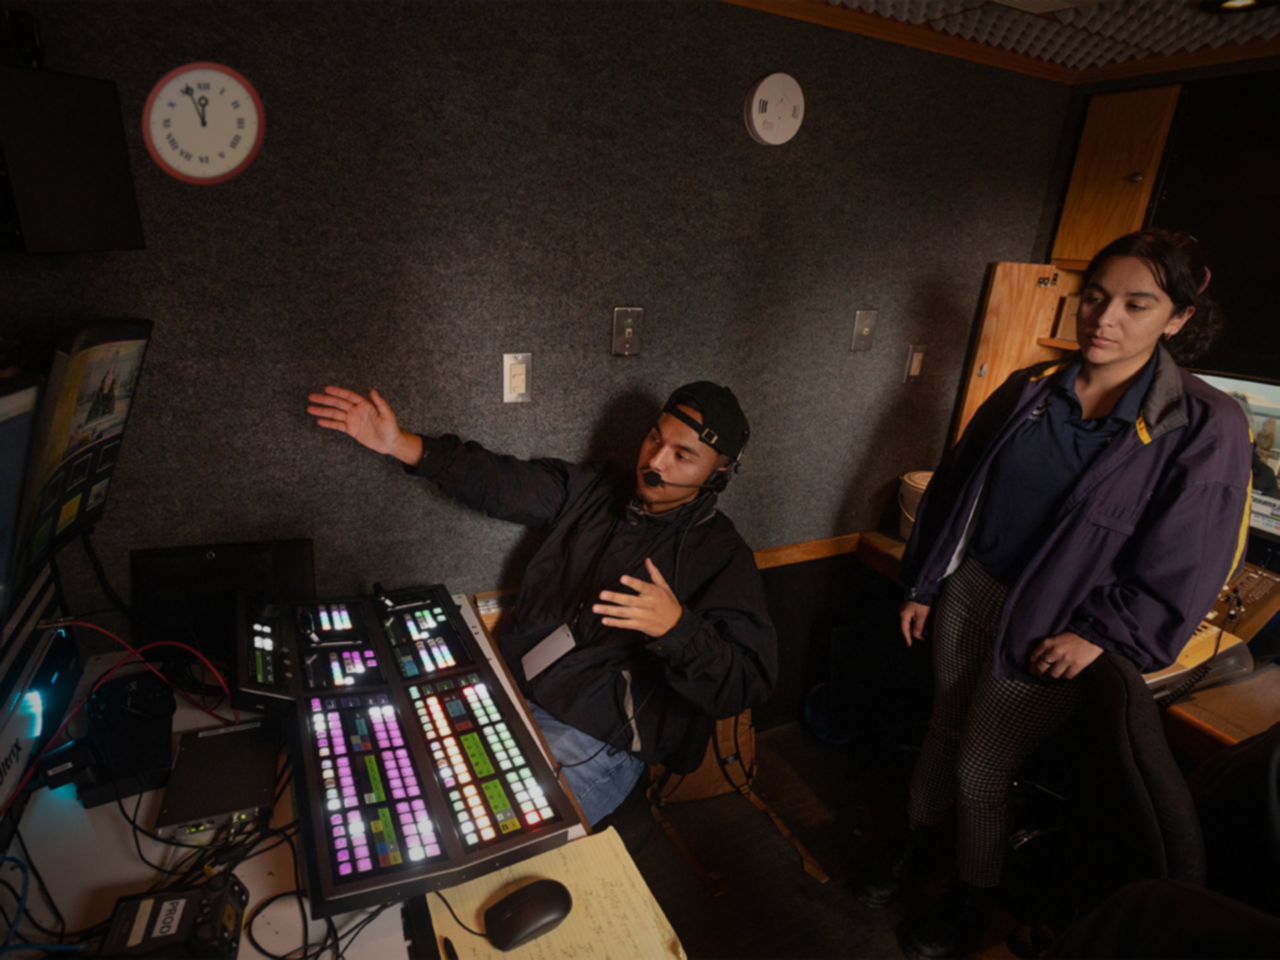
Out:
11 h 56 min
